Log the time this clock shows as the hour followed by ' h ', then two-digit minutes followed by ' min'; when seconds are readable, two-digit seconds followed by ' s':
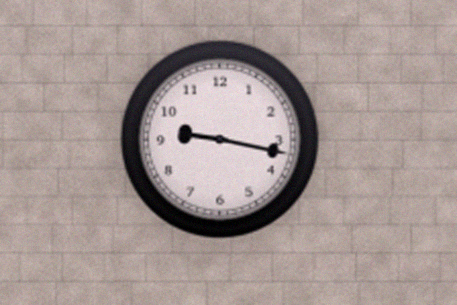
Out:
9 h 17 min
